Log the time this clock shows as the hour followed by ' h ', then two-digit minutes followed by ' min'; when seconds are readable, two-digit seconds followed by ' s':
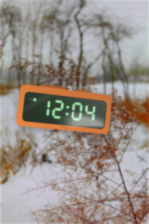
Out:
12 h 04 min
